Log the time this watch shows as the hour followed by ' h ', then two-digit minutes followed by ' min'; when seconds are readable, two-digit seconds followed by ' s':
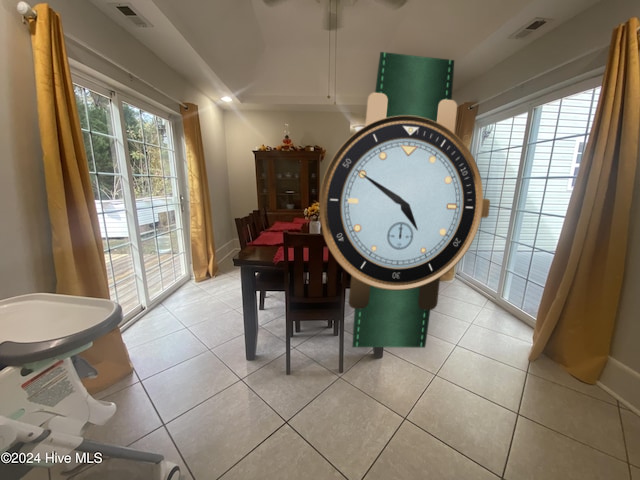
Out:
4 h 50 min
